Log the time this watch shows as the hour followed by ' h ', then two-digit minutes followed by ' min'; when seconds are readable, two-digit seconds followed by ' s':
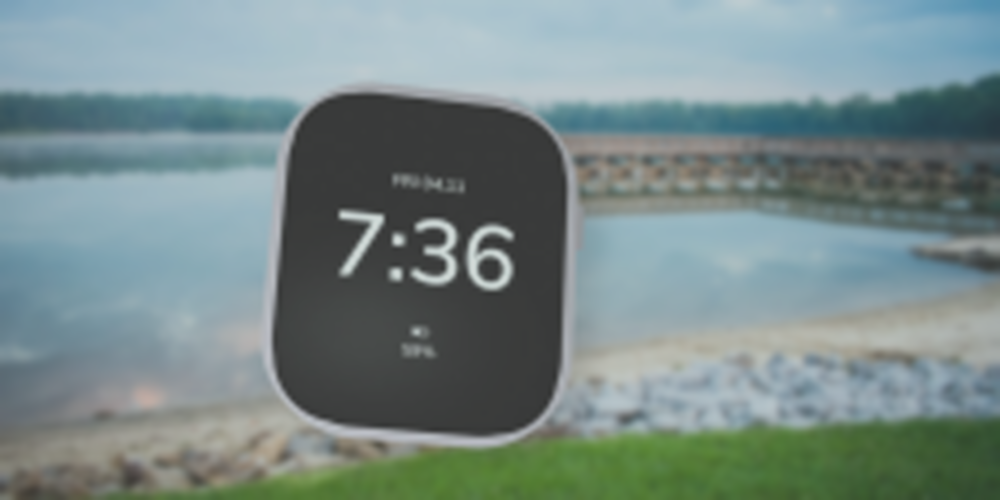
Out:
7 h 36 min
